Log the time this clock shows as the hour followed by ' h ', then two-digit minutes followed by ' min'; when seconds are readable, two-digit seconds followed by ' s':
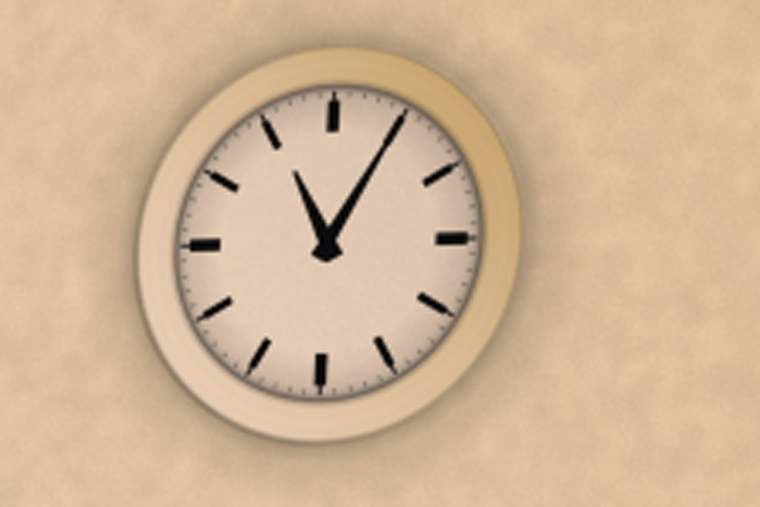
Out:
11 h 05 min
